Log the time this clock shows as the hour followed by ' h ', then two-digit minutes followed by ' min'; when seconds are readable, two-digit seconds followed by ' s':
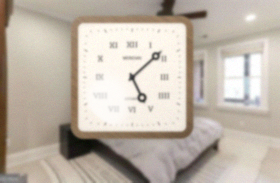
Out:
5 h 08 min
